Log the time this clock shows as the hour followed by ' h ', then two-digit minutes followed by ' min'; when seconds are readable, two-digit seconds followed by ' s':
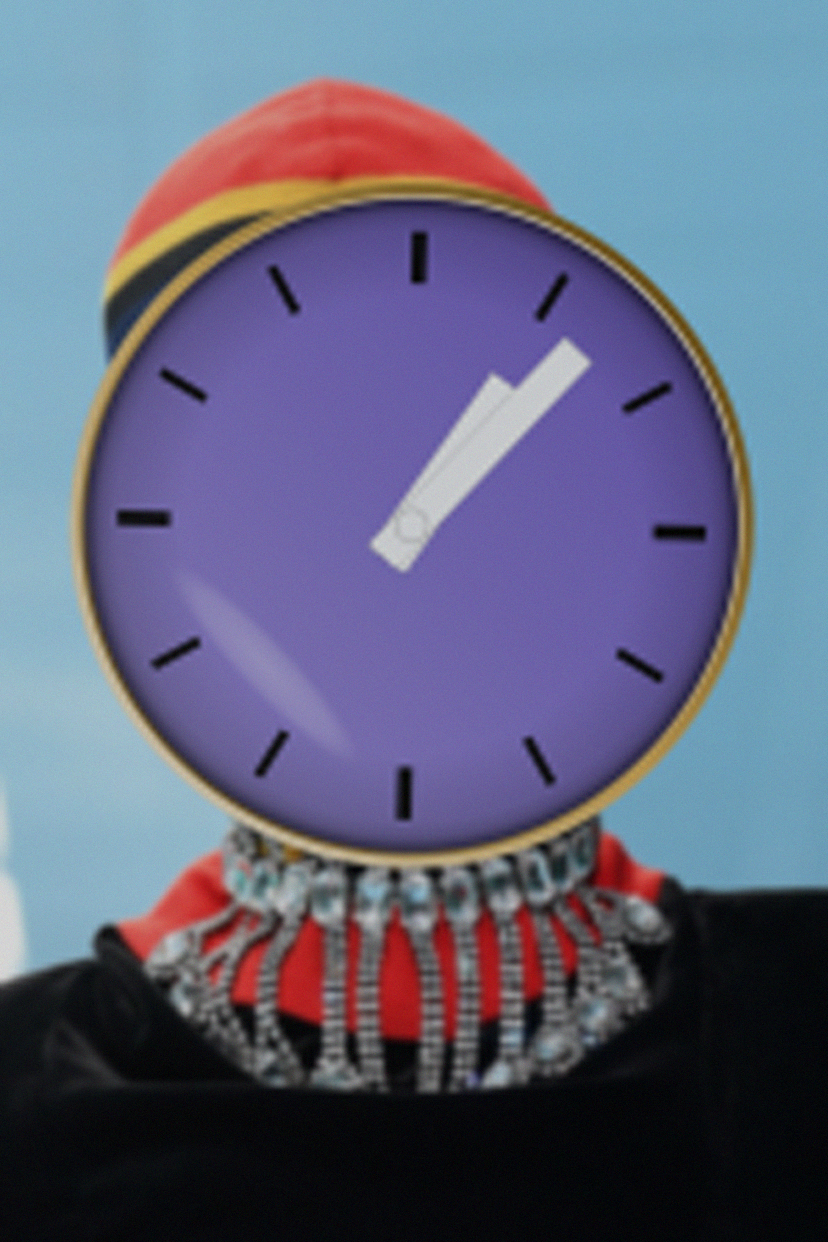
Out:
1 h 07 min
